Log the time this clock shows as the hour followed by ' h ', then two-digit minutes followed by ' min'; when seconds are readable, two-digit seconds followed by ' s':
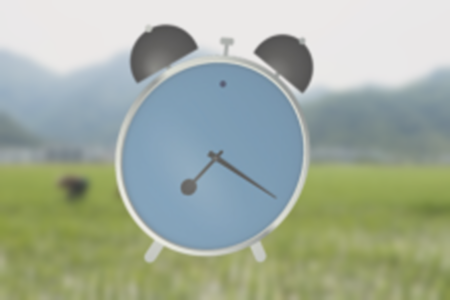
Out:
7 h 20 min
